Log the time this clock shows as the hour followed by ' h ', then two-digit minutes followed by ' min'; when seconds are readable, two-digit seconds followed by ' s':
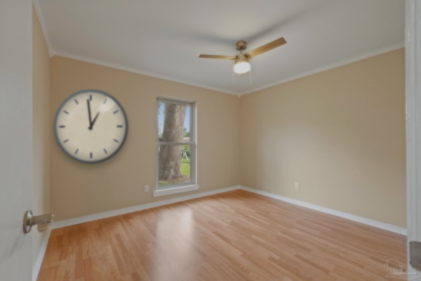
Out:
12 h 59 min
